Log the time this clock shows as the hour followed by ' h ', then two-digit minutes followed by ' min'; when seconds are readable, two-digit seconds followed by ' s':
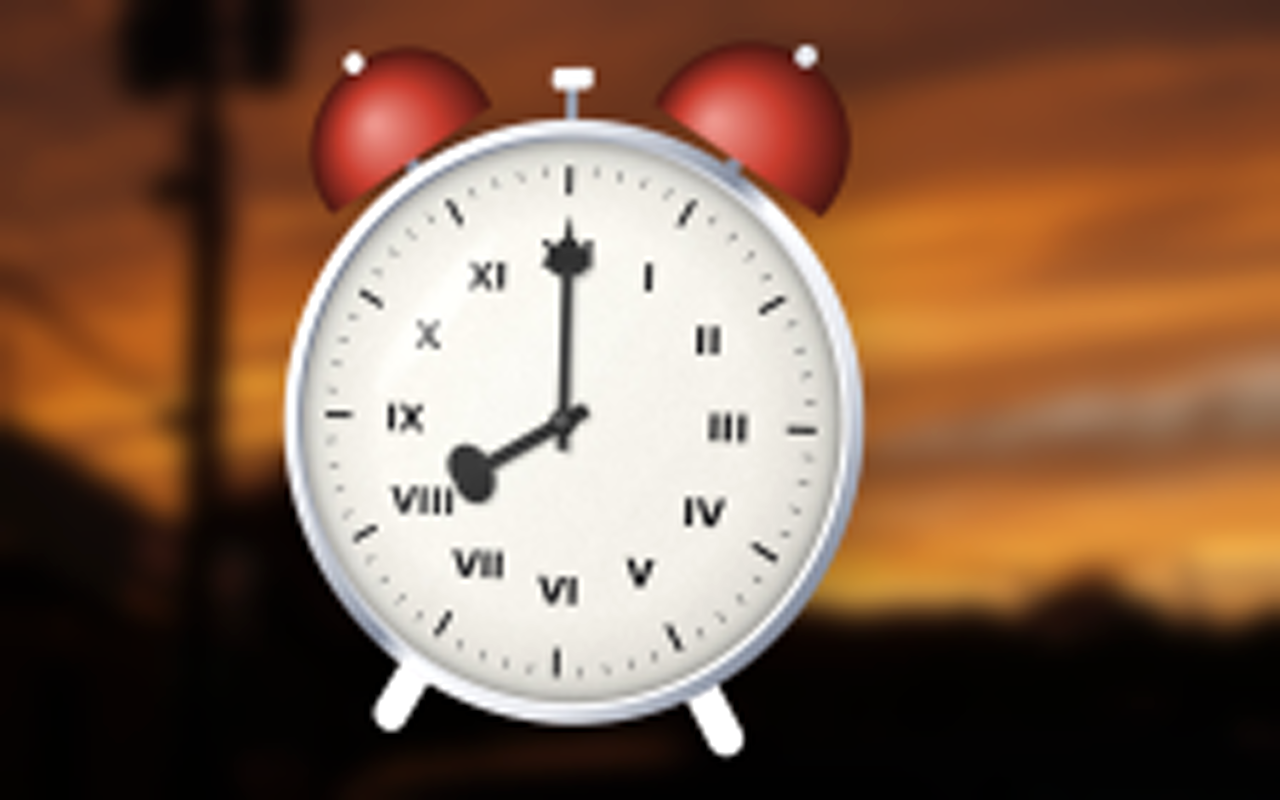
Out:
8 h 00 min
